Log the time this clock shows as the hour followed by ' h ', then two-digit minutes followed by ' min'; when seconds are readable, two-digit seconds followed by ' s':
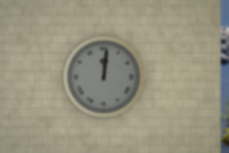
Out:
12 h 01 min
